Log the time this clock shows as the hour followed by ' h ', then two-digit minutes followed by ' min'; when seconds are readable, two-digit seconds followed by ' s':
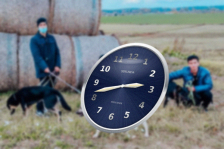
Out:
2 h 42 min
